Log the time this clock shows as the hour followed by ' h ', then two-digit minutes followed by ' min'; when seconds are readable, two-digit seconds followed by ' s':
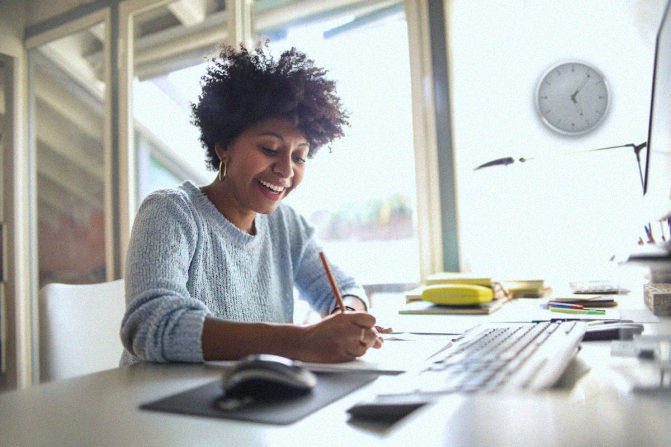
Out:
5 h 06 min
